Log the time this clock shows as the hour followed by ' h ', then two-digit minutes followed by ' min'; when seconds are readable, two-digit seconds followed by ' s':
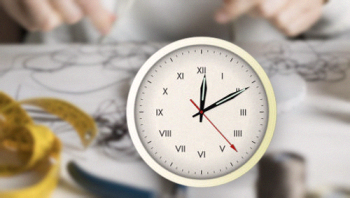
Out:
12 h 10 min 23 s
